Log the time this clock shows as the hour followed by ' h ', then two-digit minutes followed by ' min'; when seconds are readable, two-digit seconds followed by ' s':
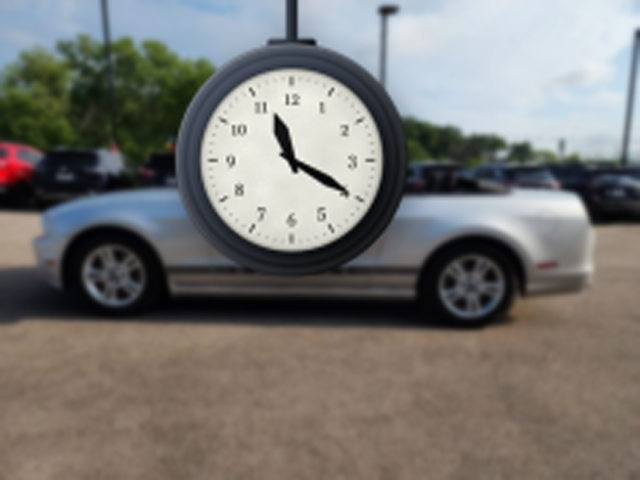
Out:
11 h 20 min
